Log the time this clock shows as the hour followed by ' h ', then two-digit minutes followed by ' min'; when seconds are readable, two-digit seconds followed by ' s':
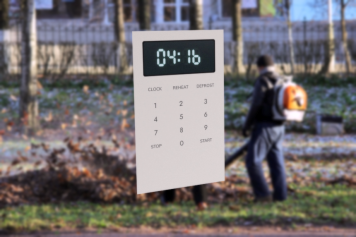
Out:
4 h 16 min
